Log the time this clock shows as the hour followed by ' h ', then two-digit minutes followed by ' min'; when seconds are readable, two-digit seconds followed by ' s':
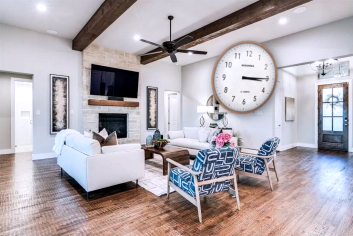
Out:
3 h 15 min
